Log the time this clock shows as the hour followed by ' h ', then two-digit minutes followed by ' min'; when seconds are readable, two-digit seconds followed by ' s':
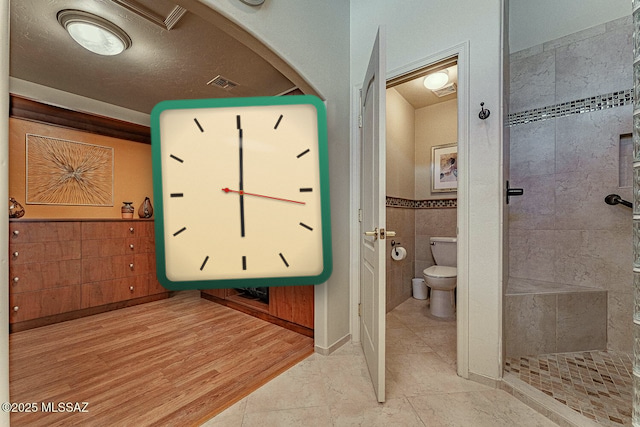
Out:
6 h 00 min 17 s
